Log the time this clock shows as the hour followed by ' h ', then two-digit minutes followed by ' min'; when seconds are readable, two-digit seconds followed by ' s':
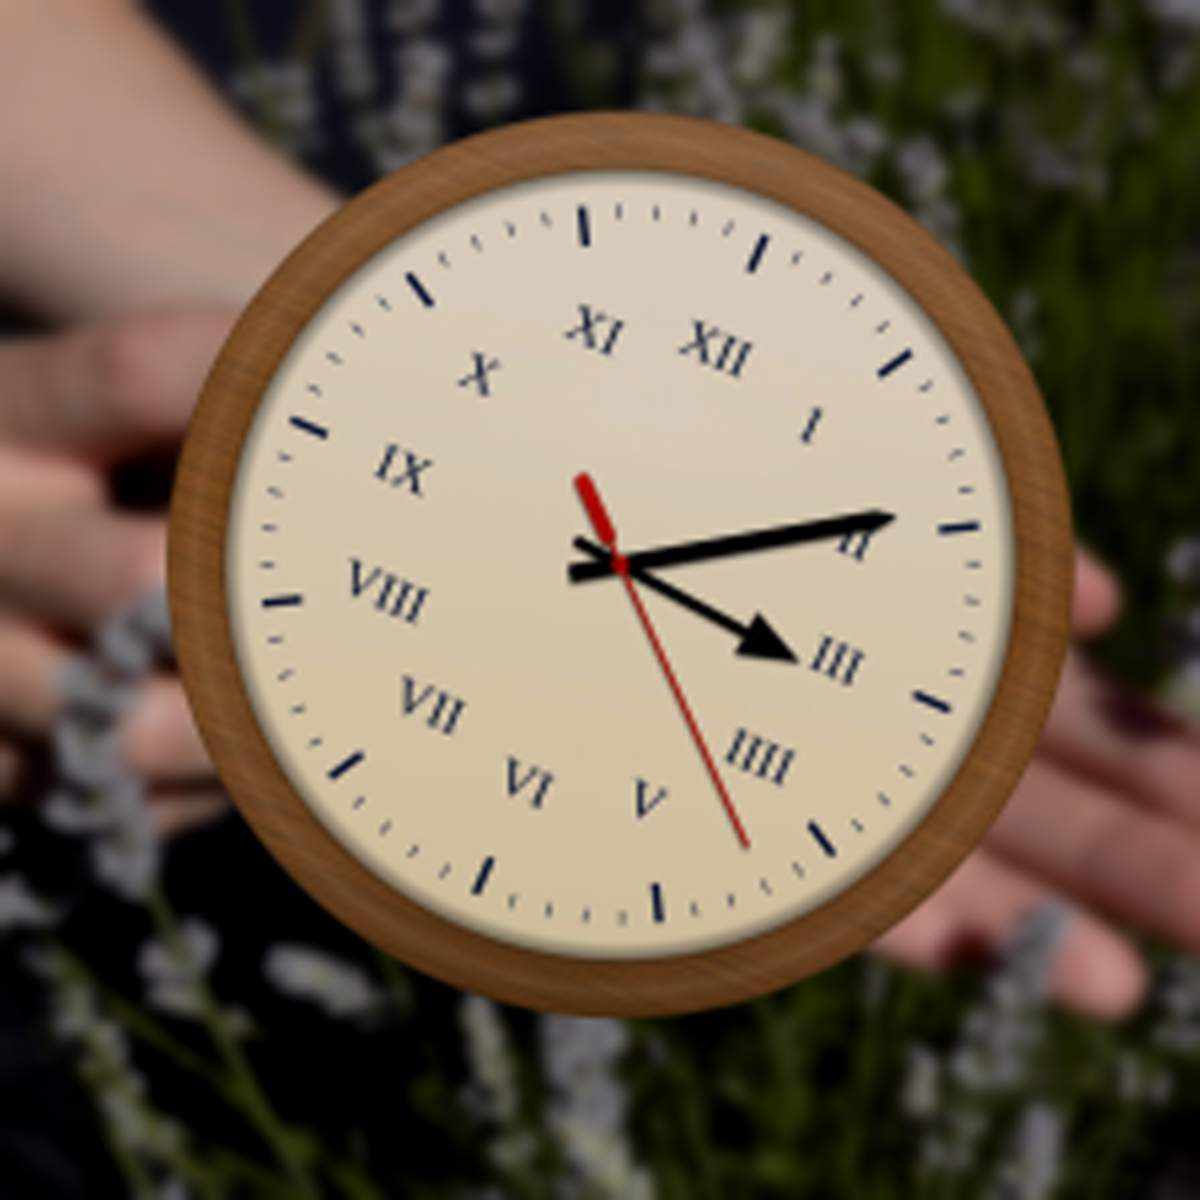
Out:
3 h 09 min 22 s
